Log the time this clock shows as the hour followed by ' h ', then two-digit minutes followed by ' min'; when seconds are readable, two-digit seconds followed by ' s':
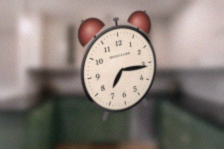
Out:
7 h 16 min
